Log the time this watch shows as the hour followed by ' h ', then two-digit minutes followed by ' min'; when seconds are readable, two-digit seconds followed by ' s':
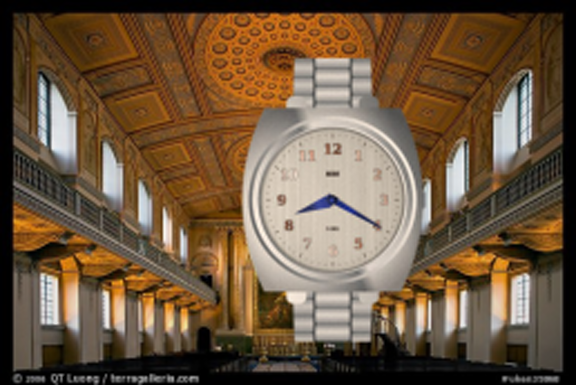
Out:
8 h 20 min
